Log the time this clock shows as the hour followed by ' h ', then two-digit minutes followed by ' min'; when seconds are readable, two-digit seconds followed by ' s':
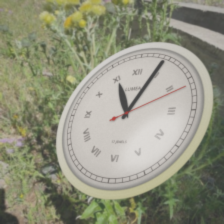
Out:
11 h 04 min 11 s
